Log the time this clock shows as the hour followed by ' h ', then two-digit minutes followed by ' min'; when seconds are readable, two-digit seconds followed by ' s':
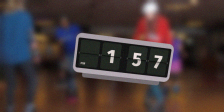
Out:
1 h 57 min
